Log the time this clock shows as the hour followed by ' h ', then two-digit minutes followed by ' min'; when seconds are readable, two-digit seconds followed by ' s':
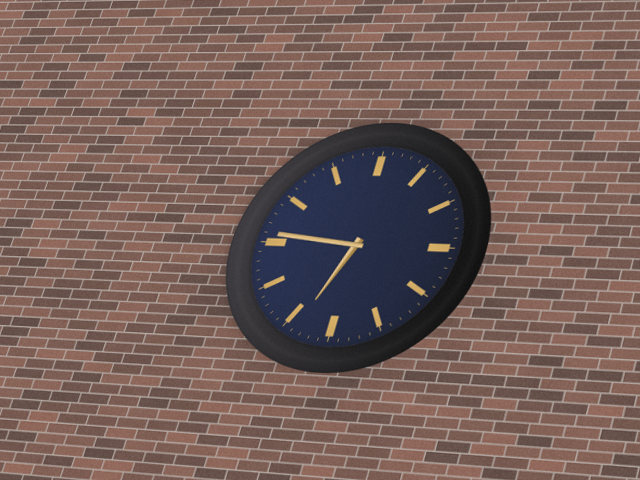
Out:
6 h 46 min
